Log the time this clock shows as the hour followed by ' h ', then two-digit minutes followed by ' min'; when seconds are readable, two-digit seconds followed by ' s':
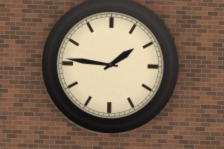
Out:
1 h 46 min
